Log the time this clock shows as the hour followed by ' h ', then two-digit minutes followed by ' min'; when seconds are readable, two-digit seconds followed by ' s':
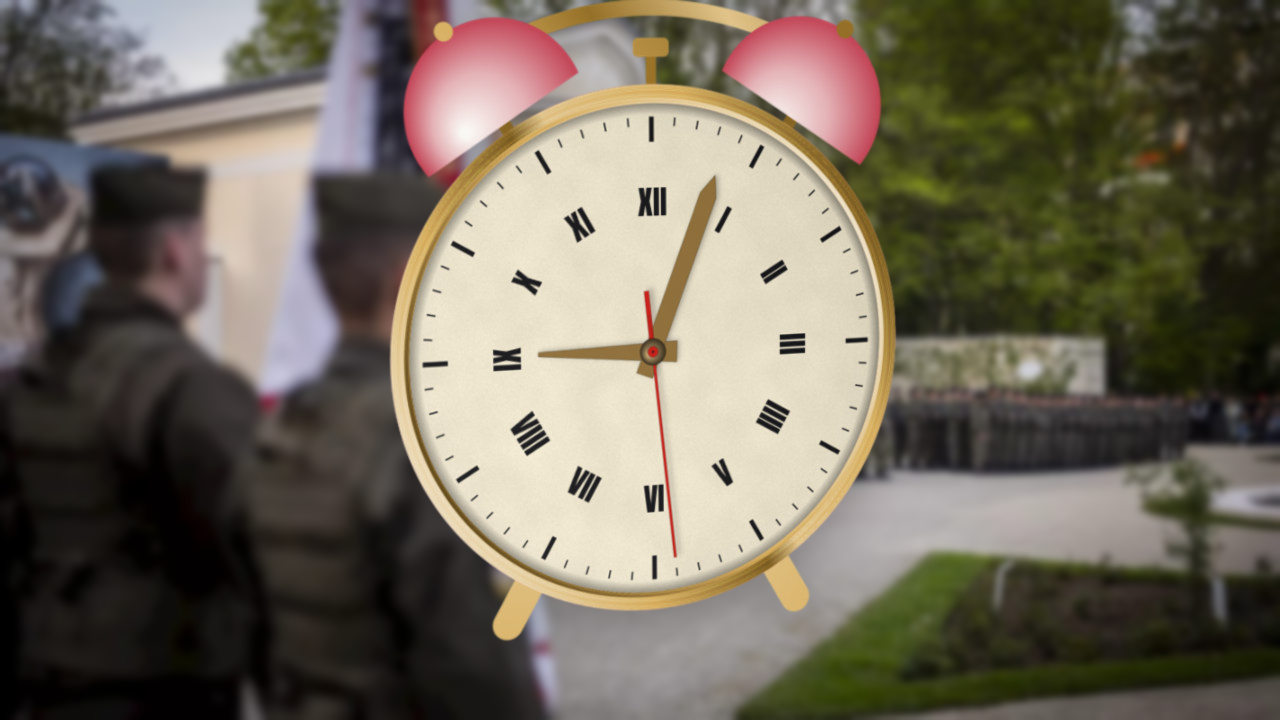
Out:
9 h 03 min 29 s
